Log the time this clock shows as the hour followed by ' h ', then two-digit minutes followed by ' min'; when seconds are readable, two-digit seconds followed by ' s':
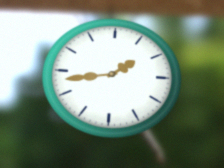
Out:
1 h 43 min
